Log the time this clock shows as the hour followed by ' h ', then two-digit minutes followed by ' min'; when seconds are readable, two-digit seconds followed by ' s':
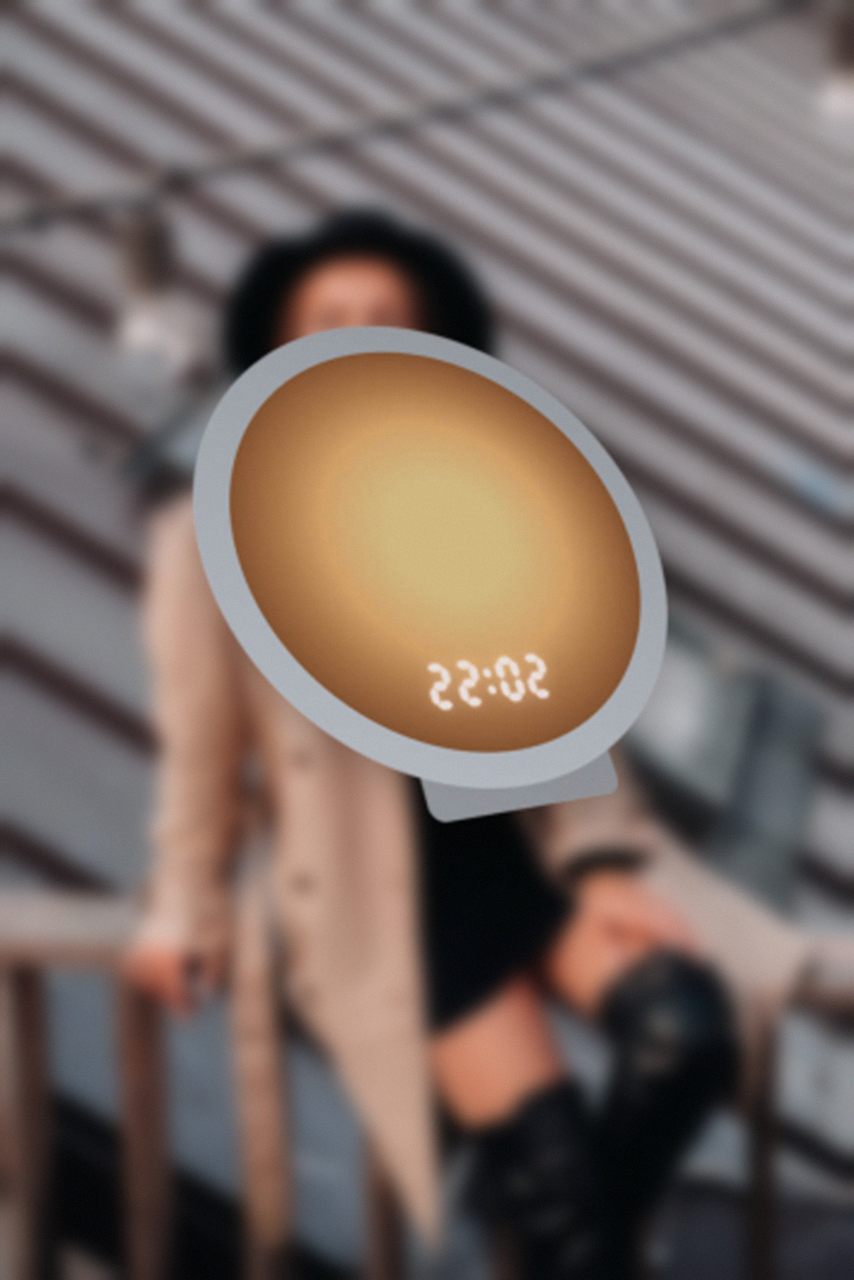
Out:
22 h 02 min
